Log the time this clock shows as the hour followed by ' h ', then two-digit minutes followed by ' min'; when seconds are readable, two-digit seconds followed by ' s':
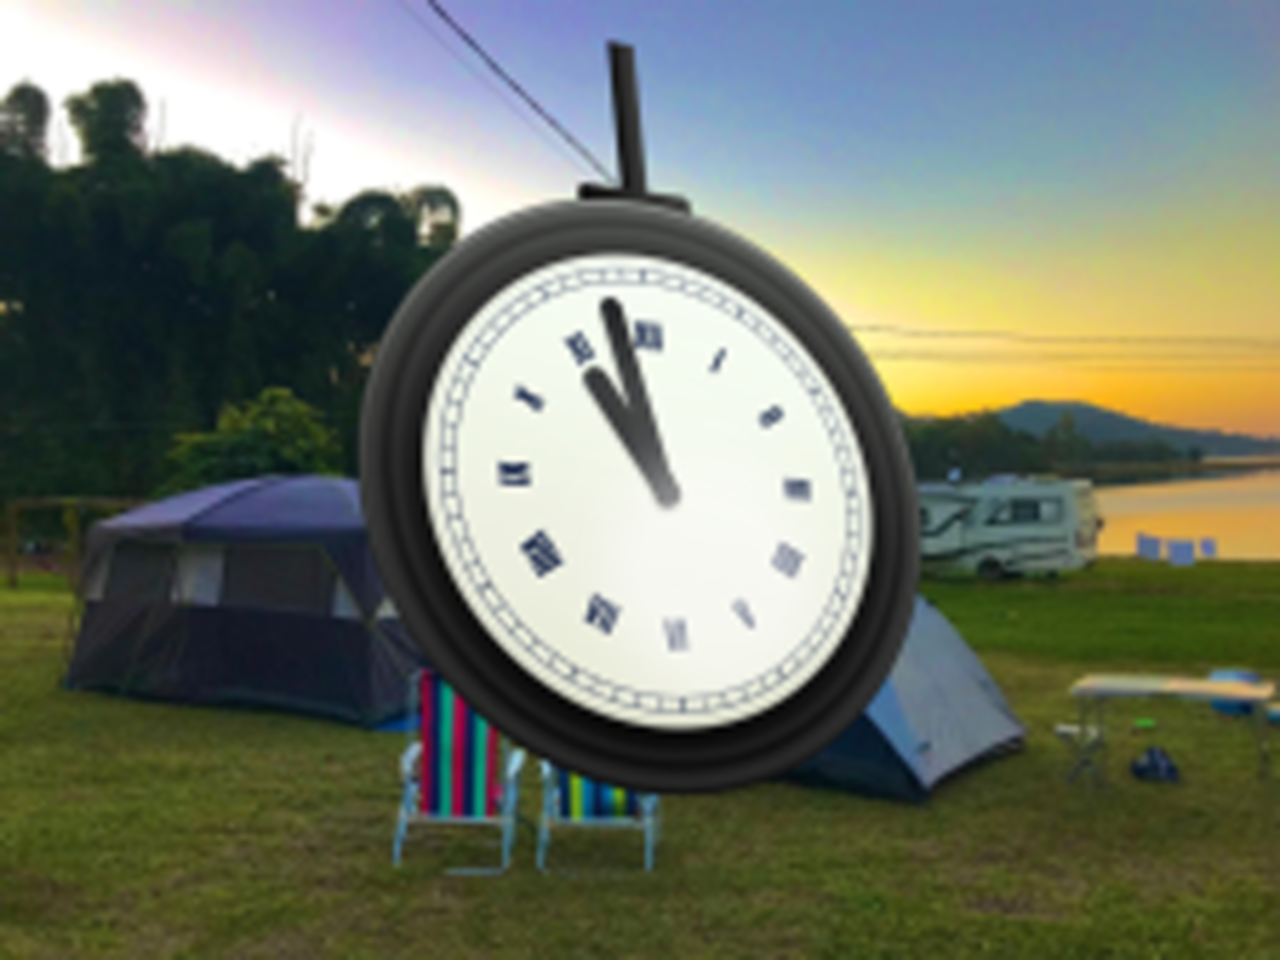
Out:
10 h 58 min
